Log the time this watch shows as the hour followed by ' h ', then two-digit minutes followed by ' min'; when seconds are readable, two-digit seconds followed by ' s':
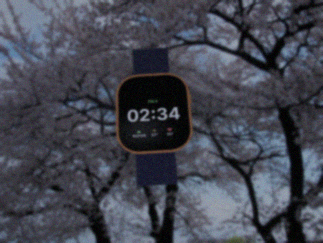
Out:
2 h 34 min
